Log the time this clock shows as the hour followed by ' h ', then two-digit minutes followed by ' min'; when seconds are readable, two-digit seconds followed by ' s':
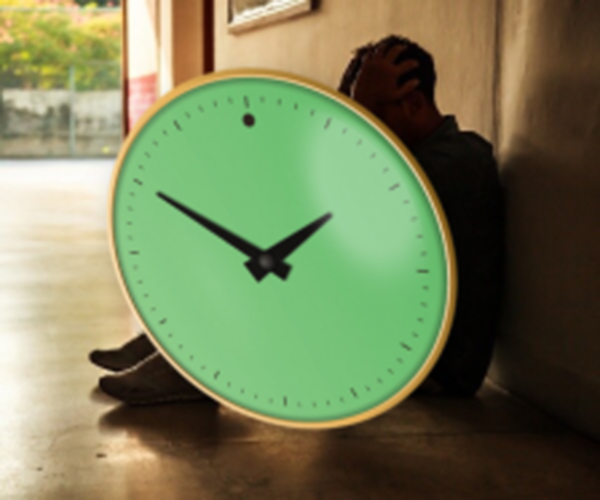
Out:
1 h 50 min
